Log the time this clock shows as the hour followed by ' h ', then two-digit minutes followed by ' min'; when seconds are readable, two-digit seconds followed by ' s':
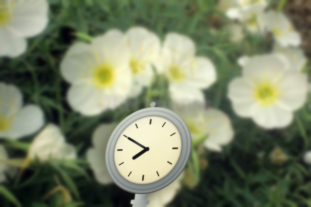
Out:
7 h 50 min
